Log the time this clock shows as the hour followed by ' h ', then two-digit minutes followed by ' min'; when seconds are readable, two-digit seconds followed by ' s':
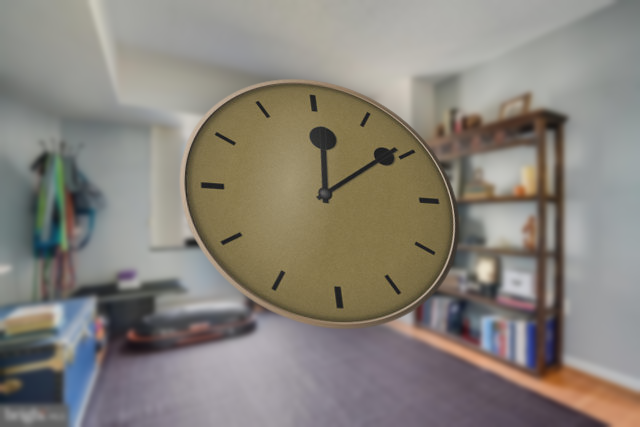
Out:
12 h 09 min
